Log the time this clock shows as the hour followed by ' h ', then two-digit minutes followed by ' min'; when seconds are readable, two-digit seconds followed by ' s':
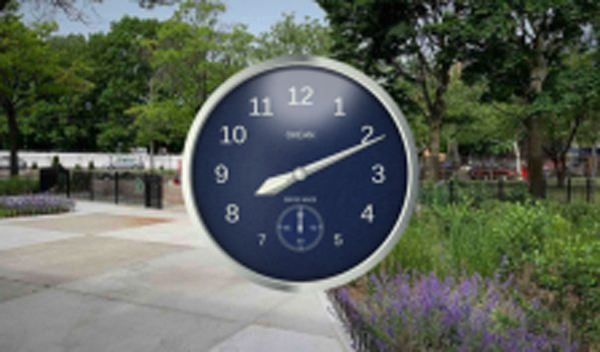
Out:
8 h 11 min
